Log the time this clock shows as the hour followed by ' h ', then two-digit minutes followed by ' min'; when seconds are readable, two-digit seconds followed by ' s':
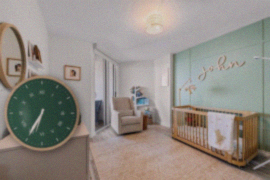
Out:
6 h 35 min
